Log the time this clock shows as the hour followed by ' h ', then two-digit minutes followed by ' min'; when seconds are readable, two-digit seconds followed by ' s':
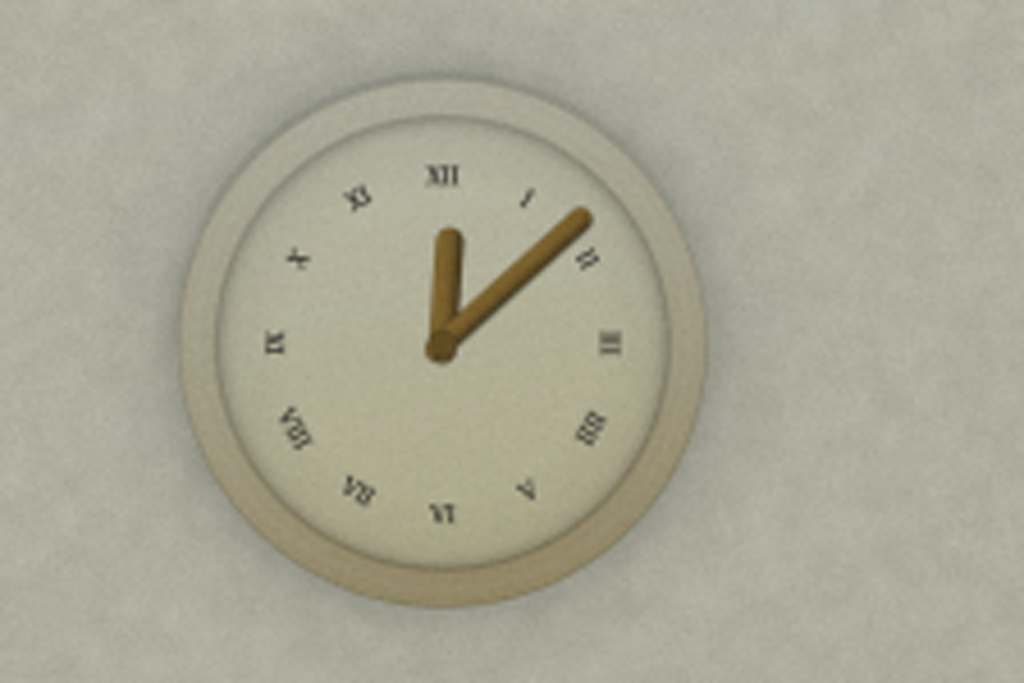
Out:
12 h 08 min
